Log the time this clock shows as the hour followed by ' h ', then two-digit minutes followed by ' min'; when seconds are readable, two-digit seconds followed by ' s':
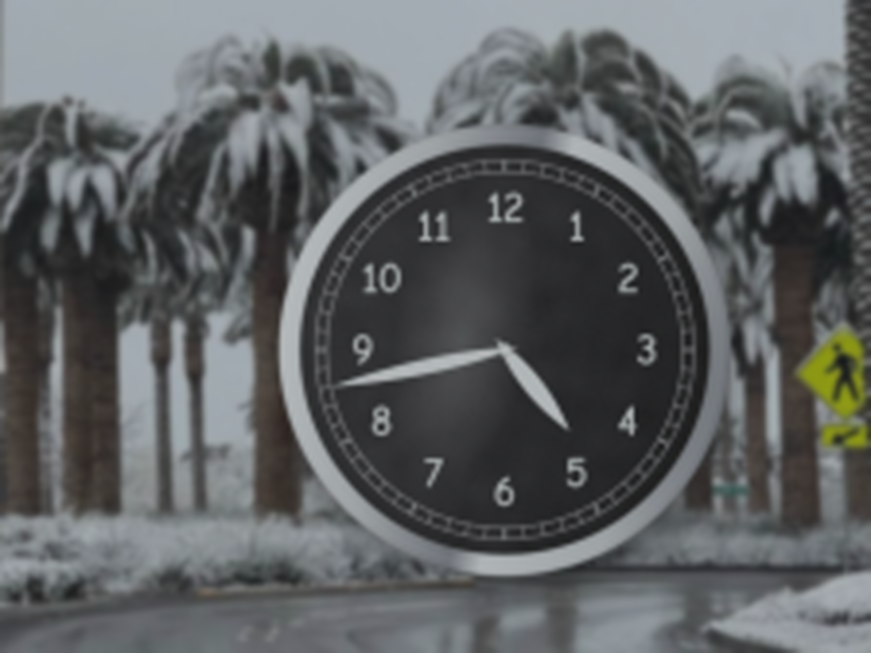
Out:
4 h 43 min
